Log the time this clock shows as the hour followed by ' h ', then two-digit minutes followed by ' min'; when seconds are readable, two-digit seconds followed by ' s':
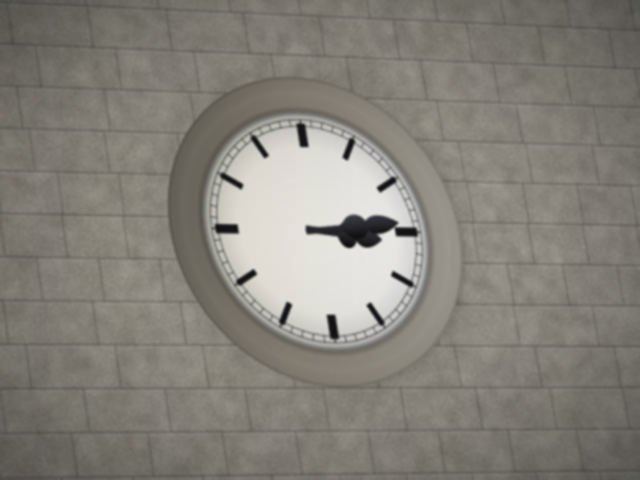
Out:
3 h 14 min
